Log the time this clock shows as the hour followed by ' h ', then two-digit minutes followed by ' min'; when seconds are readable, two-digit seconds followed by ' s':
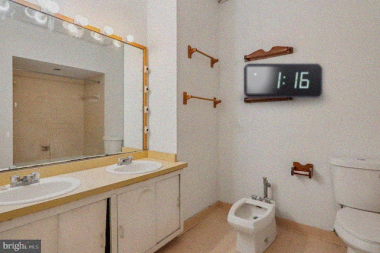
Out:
1 h 16 min
